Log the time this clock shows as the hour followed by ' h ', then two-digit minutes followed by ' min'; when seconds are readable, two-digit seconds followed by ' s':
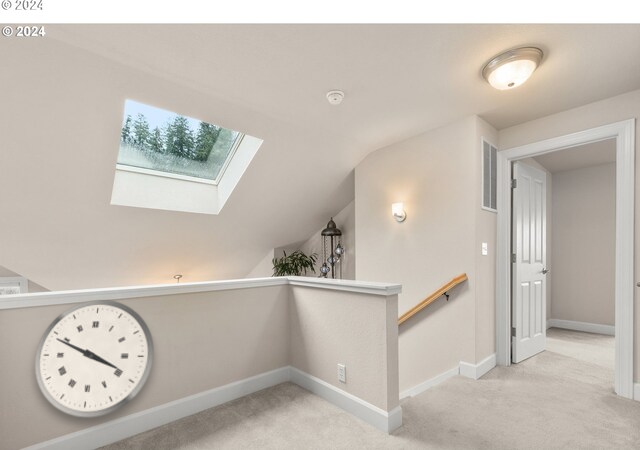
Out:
3 h 49 min
